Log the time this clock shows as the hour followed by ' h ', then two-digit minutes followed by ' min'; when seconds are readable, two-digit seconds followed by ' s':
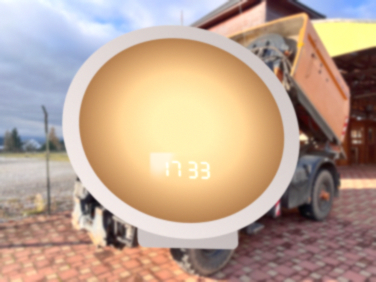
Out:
17 h 33 min
